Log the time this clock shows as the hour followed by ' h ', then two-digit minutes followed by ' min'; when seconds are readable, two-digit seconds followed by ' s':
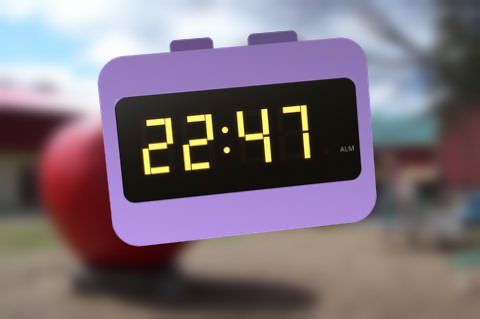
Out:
22 h 47 min
